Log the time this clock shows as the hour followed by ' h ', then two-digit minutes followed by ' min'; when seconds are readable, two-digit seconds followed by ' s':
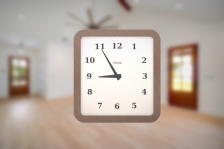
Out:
8 h 55 min
